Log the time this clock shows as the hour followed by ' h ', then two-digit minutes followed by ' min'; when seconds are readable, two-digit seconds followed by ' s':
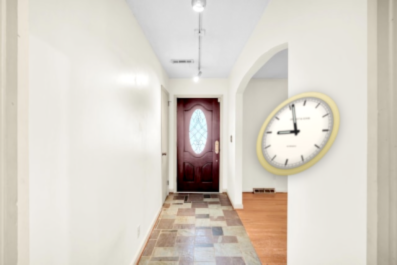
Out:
8 h 56 min
